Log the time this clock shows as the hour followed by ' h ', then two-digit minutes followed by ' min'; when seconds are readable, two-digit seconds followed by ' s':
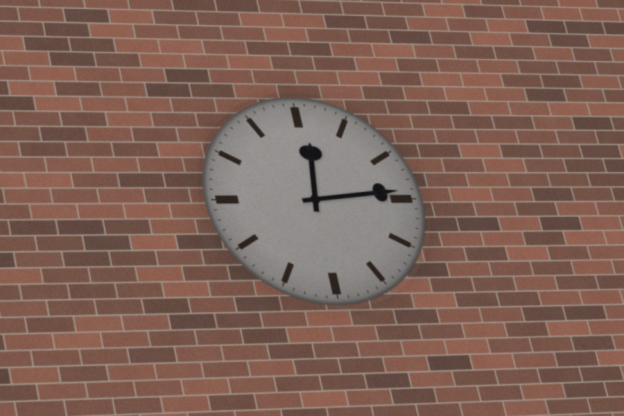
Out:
12 h 14 min
